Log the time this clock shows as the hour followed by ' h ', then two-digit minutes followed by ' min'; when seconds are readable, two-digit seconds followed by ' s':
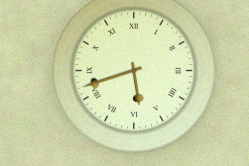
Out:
5 h 42 min
